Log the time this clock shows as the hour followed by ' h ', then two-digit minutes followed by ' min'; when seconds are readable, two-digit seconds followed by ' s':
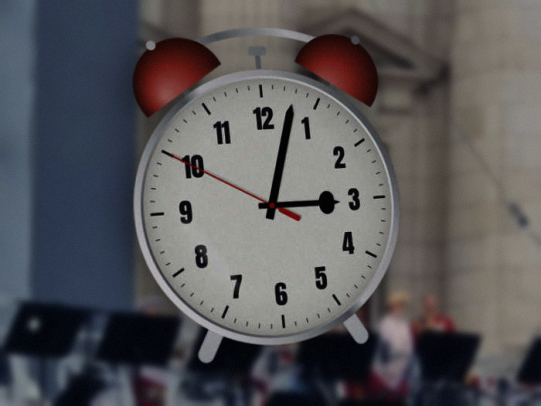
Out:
3 h 02 min 50 s
